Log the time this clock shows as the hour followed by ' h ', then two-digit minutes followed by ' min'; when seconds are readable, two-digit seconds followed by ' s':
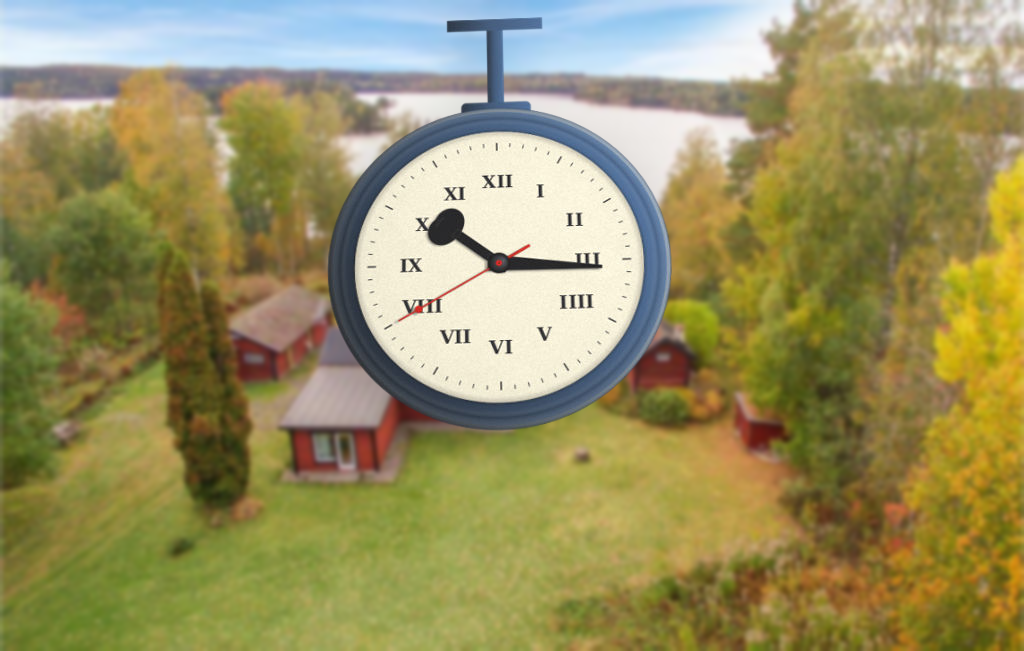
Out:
10 h 15 min 40 s
